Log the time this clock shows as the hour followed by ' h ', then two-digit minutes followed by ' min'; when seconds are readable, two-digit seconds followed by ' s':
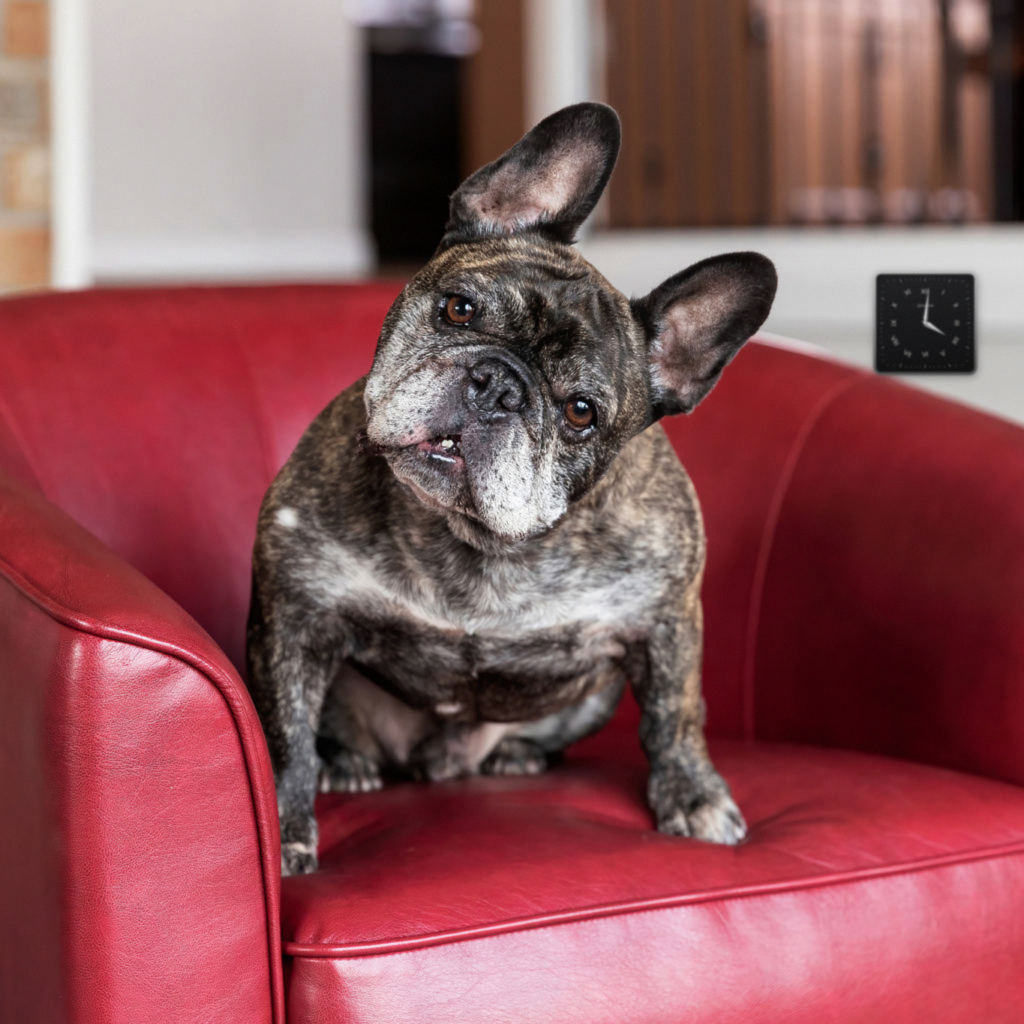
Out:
4 h 01 min
